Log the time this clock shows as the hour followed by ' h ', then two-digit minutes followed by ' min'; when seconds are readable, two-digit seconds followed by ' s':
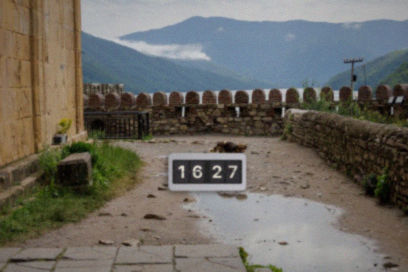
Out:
16 h 27 min
